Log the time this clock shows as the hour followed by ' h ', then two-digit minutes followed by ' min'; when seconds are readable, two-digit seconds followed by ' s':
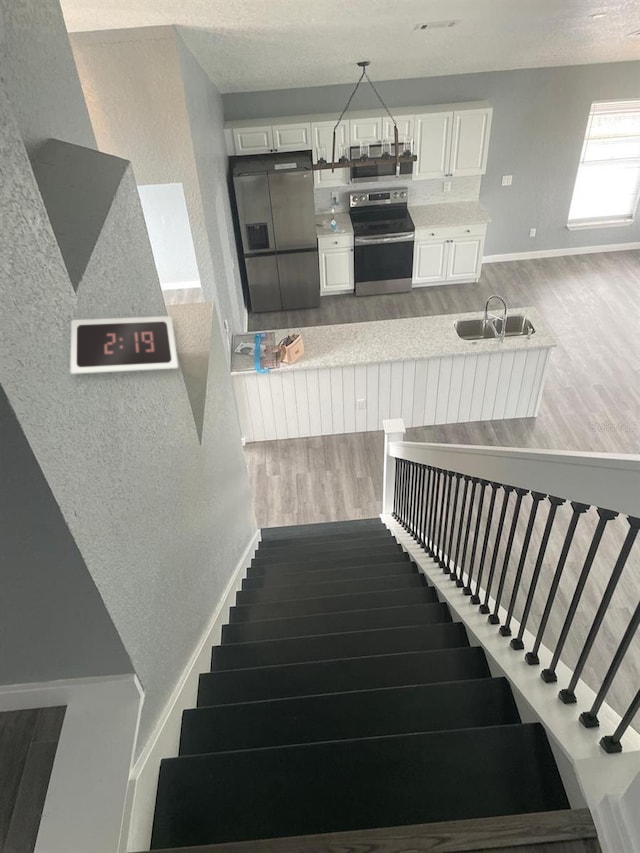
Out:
2 h 19 min
